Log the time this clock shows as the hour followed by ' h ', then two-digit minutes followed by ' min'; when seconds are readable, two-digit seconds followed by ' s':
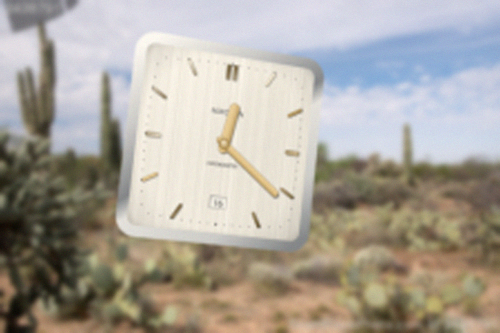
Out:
12 h 21 min
